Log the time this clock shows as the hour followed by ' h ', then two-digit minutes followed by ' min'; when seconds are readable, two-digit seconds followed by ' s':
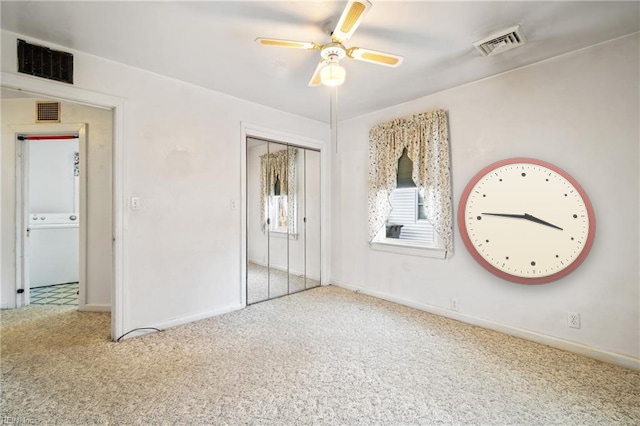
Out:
3 h 46 min
